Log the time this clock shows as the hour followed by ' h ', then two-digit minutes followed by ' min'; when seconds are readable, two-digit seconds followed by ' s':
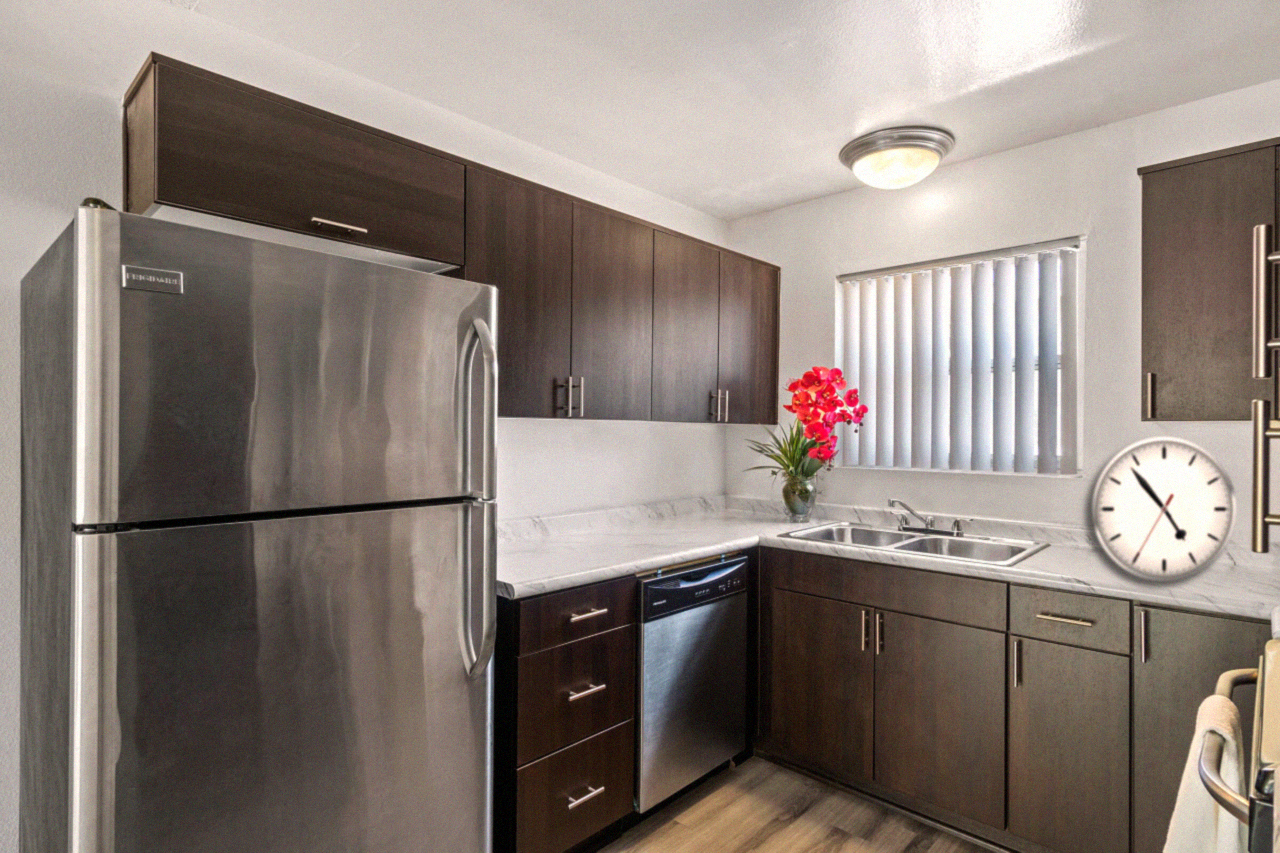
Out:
4 h 53 min 35 s
